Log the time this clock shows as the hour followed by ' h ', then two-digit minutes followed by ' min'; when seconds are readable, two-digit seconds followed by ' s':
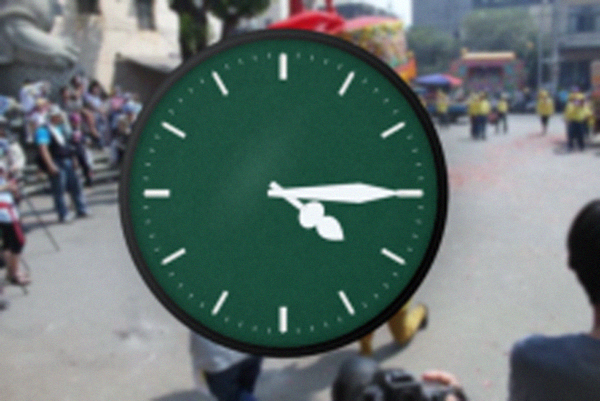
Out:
4 h 15 min
